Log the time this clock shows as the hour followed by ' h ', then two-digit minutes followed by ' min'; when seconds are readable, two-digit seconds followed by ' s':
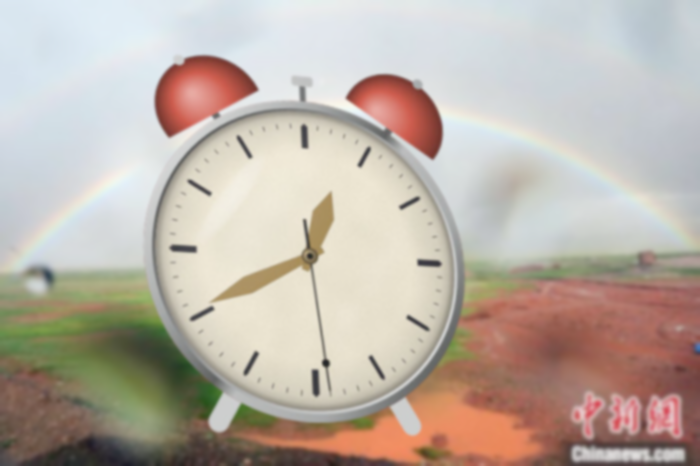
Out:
12 h 40 min 29 s
